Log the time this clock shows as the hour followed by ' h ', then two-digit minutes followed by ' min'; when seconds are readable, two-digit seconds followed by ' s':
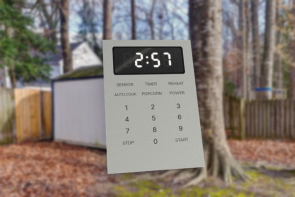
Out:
2 h 57 min
